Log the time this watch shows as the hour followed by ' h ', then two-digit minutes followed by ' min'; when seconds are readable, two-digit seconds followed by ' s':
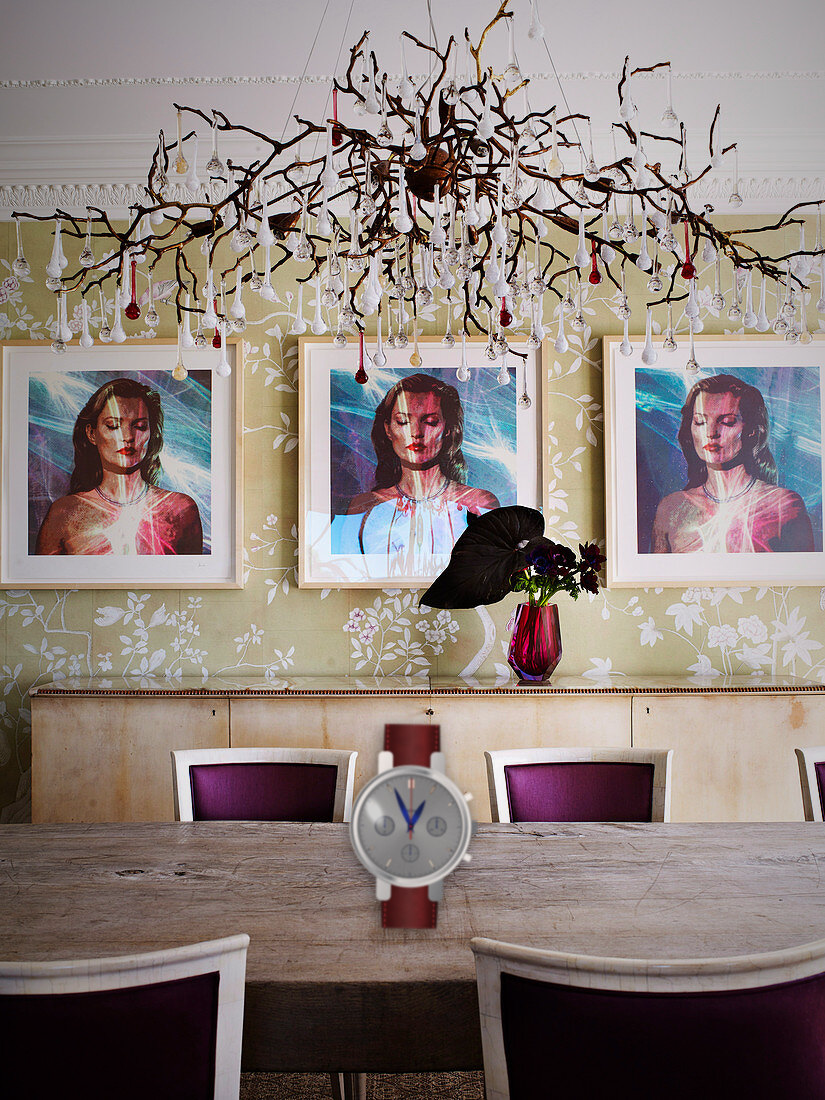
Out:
12 h 56 min
